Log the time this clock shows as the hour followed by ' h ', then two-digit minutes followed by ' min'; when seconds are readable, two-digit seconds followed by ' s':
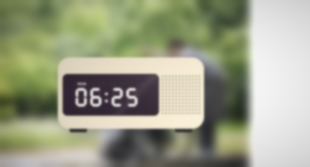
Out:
6 h 25 min
